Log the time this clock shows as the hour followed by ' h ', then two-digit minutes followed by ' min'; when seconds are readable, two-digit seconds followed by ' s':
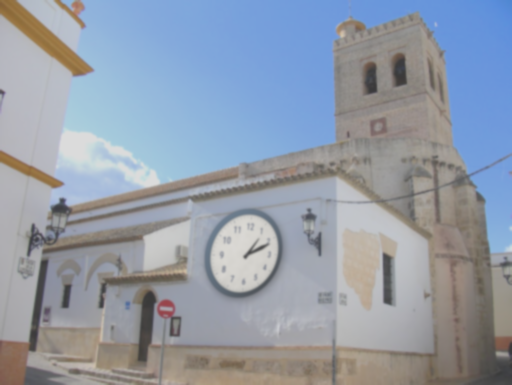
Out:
1 h 11 min
